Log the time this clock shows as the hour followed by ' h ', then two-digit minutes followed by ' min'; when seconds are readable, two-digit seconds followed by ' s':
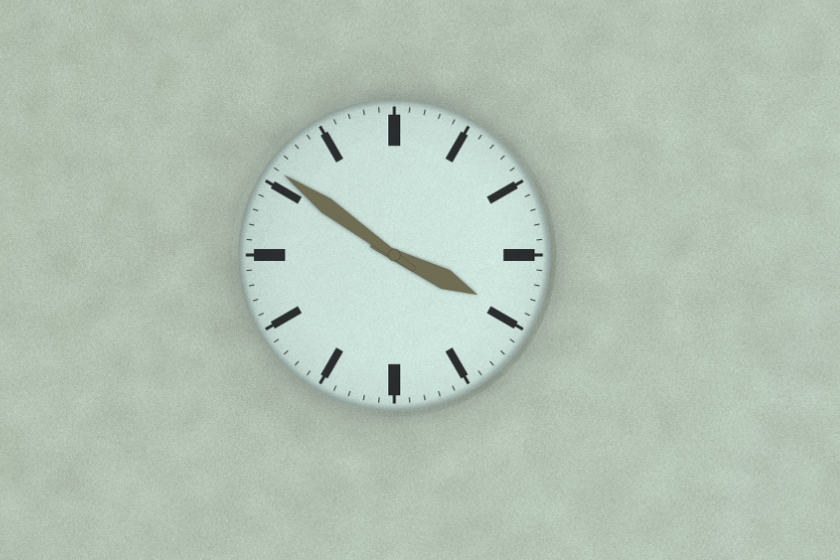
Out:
3 h 51 min
